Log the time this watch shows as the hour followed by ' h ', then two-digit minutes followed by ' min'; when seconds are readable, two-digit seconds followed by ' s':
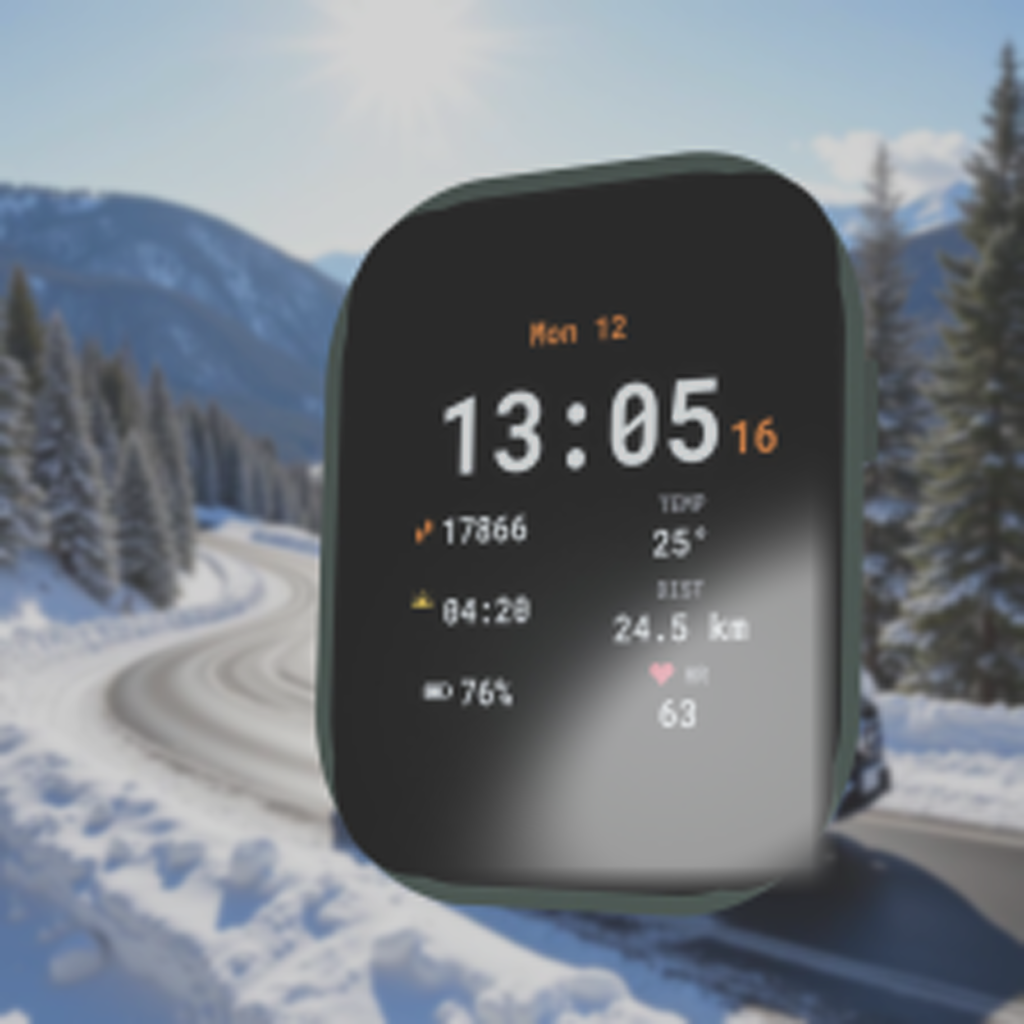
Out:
13 h 05 min 16 s
